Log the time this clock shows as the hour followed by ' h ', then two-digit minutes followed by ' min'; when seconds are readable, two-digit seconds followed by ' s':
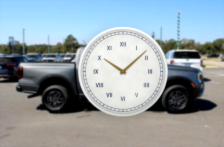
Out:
10 h 08 min
